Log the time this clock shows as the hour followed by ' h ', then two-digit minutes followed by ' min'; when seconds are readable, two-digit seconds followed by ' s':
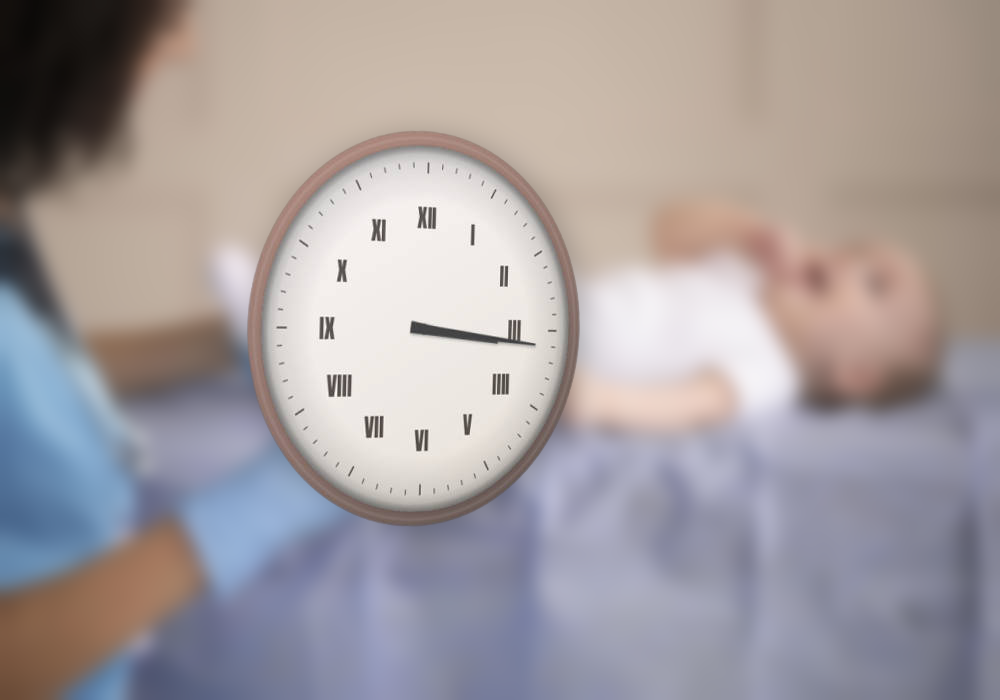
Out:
3 h 16 min
